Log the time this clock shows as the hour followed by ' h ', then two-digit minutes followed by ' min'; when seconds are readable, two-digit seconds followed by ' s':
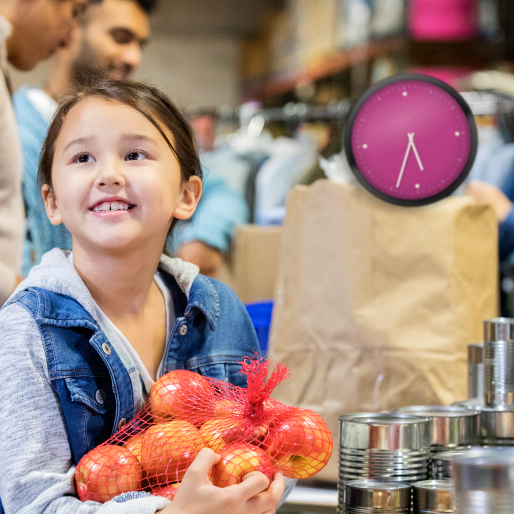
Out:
5 h 34 min
